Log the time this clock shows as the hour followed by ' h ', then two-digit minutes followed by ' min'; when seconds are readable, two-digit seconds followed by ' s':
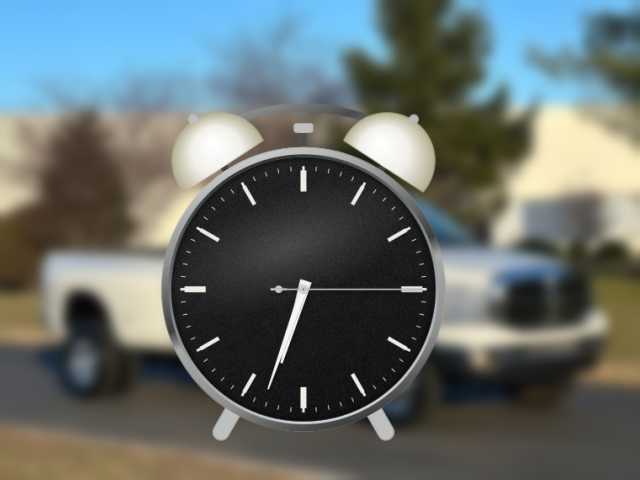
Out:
6 h 33 min 15 s
